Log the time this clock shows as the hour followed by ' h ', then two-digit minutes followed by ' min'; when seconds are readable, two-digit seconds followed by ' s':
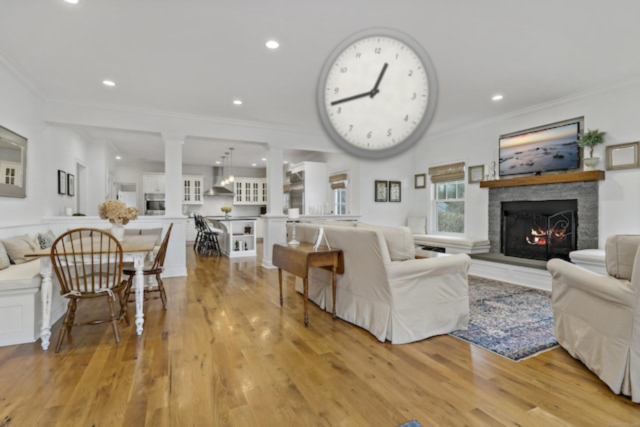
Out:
12 h 42 min
